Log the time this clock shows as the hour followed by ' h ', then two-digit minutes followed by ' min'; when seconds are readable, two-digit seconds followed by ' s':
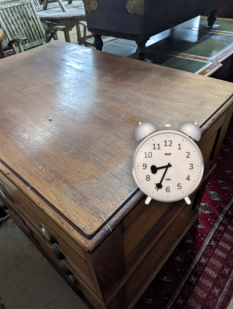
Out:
8 h 34 min
